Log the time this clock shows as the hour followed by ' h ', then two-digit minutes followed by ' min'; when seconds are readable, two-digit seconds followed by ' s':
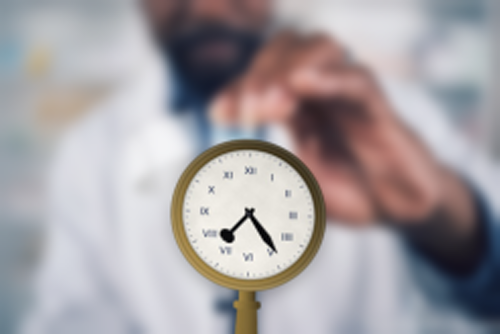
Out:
7 h 24 min
